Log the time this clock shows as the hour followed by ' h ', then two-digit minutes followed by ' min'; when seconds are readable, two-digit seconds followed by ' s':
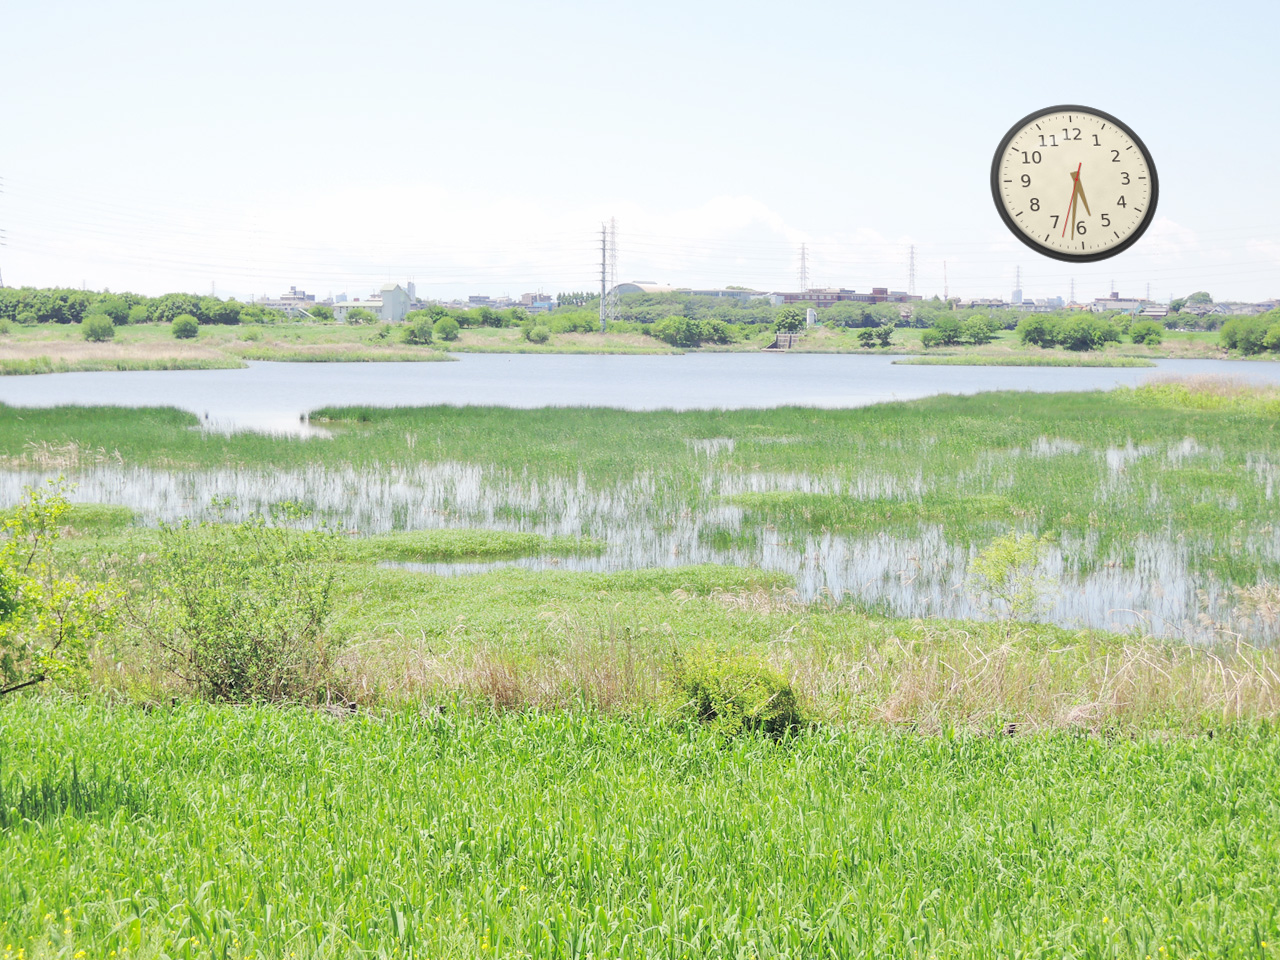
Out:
5 h 31 min 33 s
